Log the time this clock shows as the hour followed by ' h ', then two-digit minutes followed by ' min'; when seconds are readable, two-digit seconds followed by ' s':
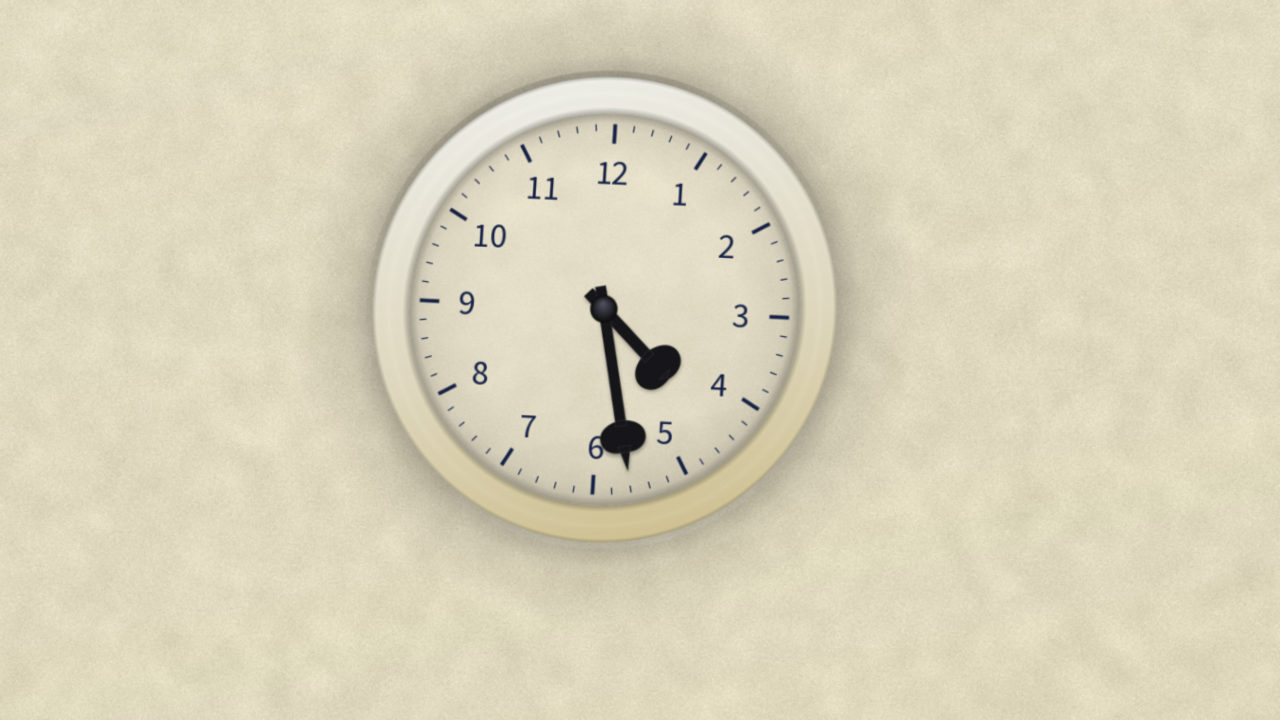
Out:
4 h 28 min
